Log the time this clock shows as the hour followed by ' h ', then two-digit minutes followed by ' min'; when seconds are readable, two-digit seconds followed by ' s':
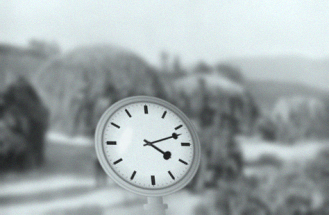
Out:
4 h 12 min
